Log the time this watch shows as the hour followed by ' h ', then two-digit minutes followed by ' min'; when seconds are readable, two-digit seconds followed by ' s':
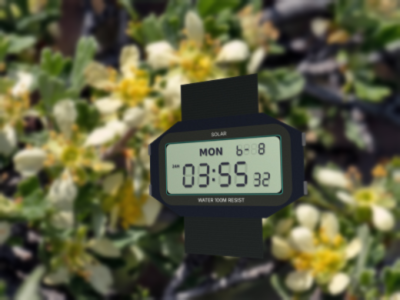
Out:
3 h 55 min 32 s
